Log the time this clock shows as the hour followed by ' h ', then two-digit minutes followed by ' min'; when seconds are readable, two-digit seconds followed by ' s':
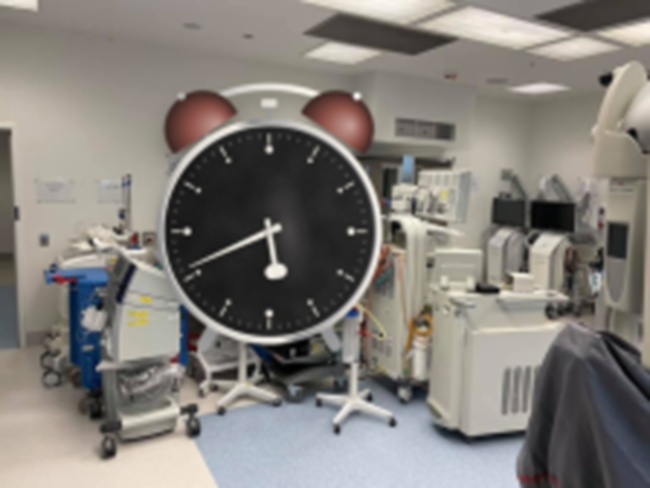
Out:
5 h 41 min
